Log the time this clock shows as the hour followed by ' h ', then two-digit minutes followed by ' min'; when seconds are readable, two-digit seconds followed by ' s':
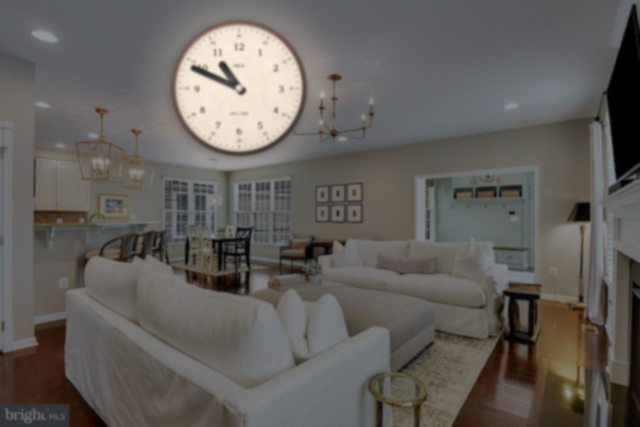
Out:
10 h 49 min
